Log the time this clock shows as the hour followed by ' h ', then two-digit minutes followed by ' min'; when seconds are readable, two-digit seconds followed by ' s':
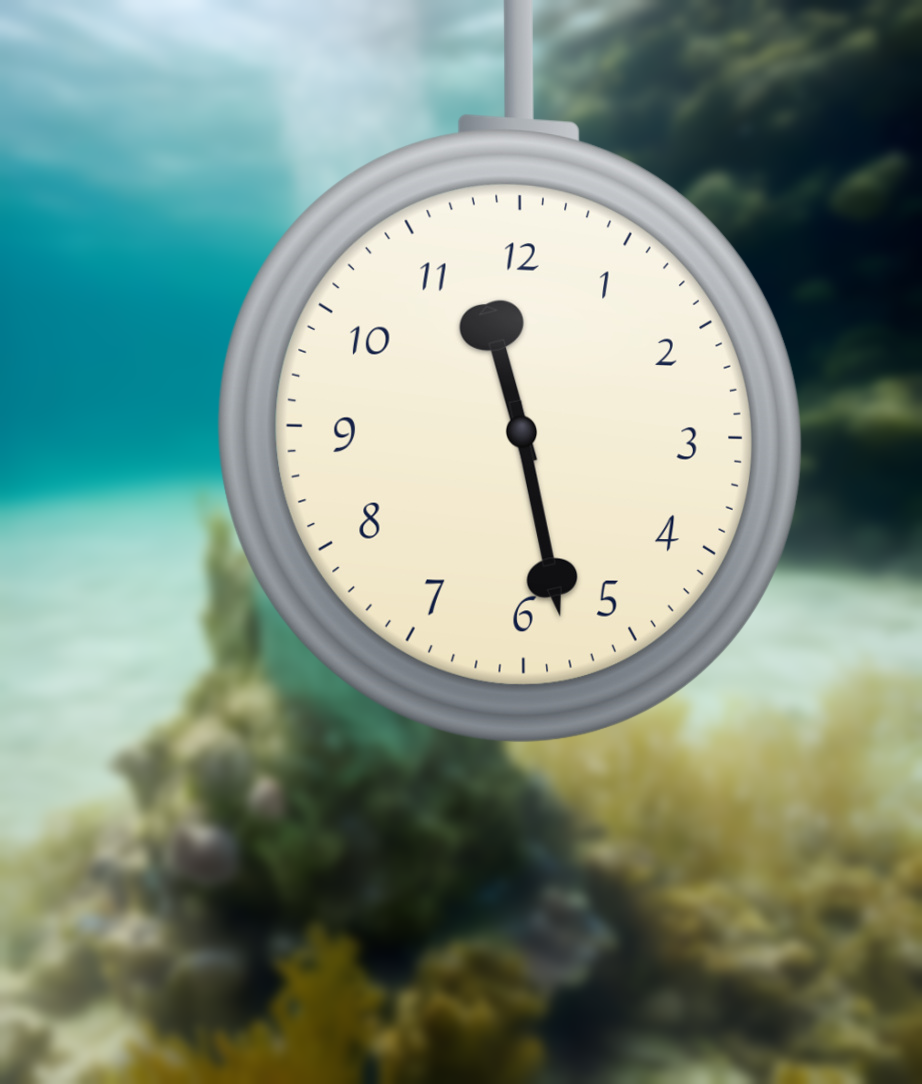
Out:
11 h 28 min
